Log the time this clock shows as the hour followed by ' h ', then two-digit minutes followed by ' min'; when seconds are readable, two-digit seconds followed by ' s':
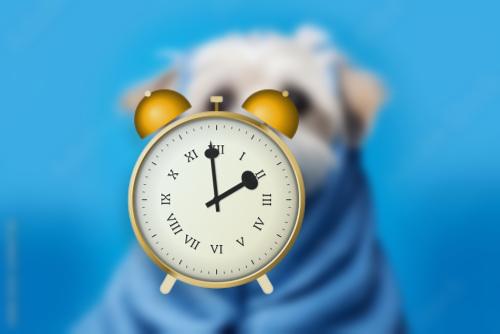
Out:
1 h 59 min
